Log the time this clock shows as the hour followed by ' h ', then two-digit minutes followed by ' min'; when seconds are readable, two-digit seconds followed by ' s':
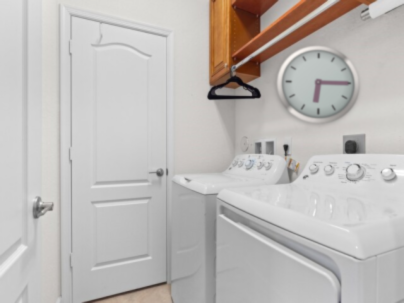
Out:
6 h 15 min
